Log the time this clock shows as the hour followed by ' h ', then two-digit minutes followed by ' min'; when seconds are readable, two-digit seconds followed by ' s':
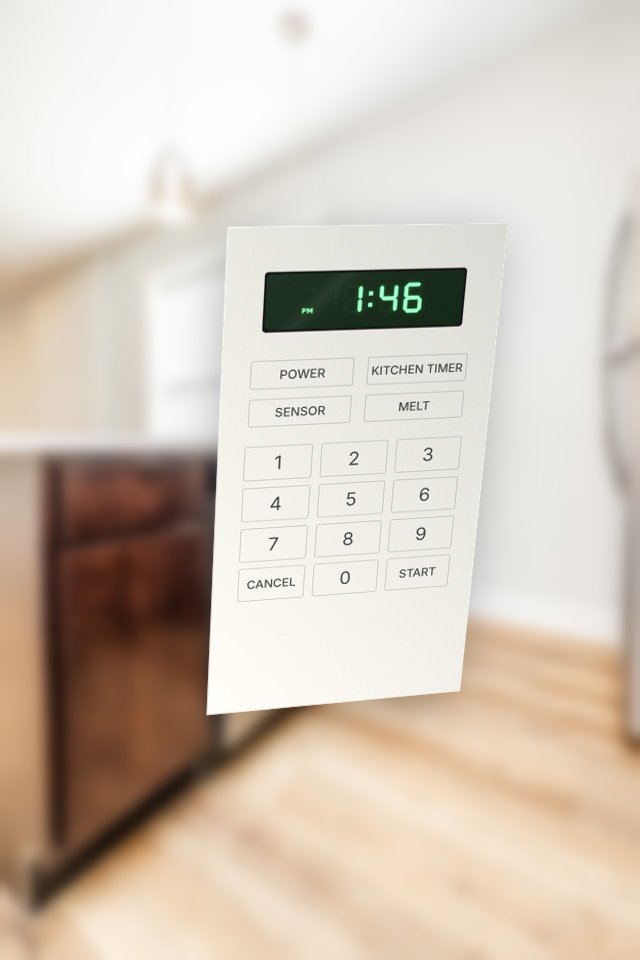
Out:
1 h 46 min
